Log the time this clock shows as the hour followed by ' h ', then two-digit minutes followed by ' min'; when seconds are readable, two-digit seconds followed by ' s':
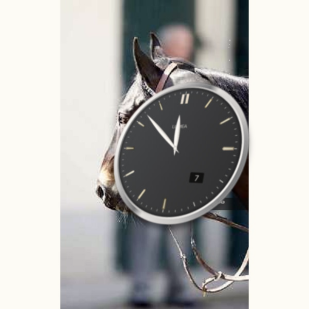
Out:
11 h 52 min
